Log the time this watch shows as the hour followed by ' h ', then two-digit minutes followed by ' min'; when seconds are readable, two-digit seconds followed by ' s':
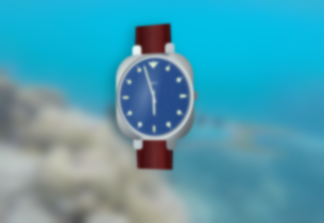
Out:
5 h 57 min
